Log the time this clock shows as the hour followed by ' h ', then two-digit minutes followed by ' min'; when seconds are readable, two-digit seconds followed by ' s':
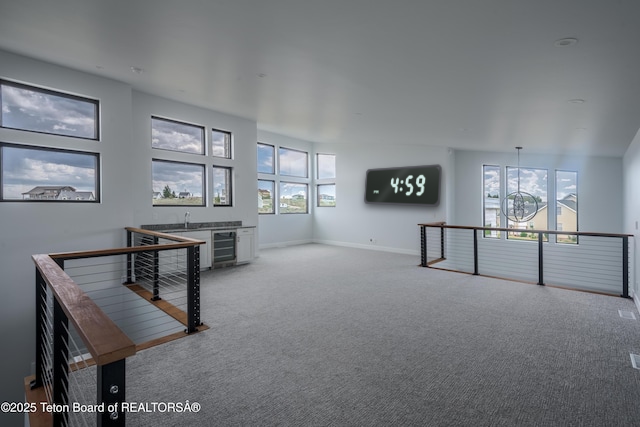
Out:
4 h 59 min
